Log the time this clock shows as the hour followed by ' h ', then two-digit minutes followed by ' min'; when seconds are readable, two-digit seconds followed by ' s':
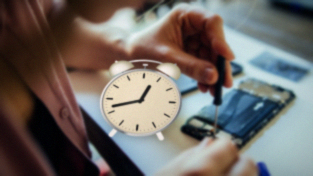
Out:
12 h 42 min
